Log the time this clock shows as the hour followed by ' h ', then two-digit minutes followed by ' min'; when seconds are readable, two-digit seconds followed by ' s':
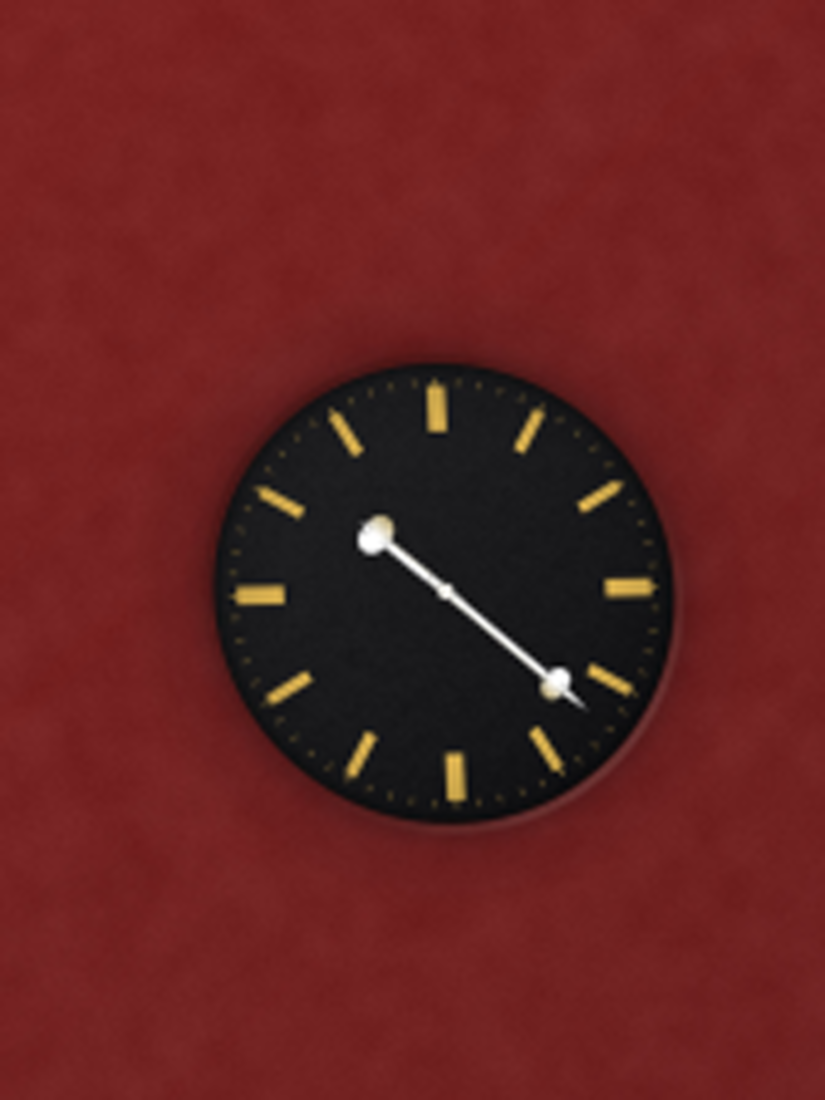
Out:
10 h 22 min
